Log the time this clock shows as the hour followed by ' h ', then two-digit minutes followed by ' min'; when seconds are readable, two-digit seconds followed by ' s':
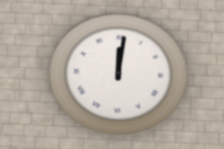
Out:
12 h 01 min
